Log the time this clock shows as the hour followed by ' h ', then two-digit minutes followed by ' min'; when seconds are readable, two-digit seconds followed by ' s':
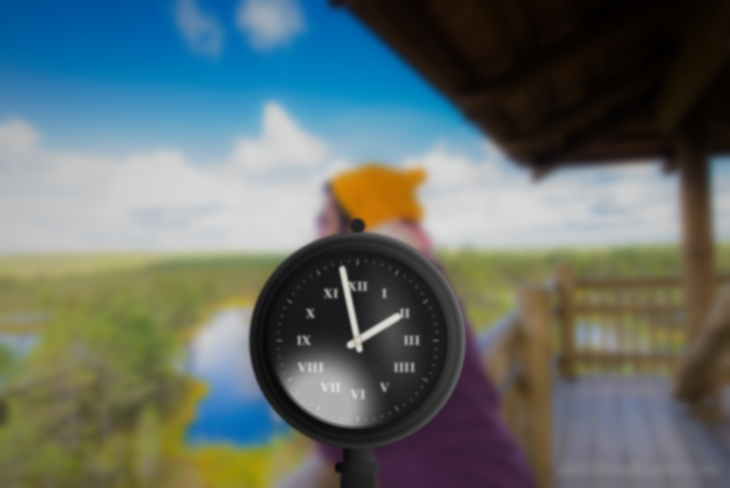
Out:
1 h 58 min
